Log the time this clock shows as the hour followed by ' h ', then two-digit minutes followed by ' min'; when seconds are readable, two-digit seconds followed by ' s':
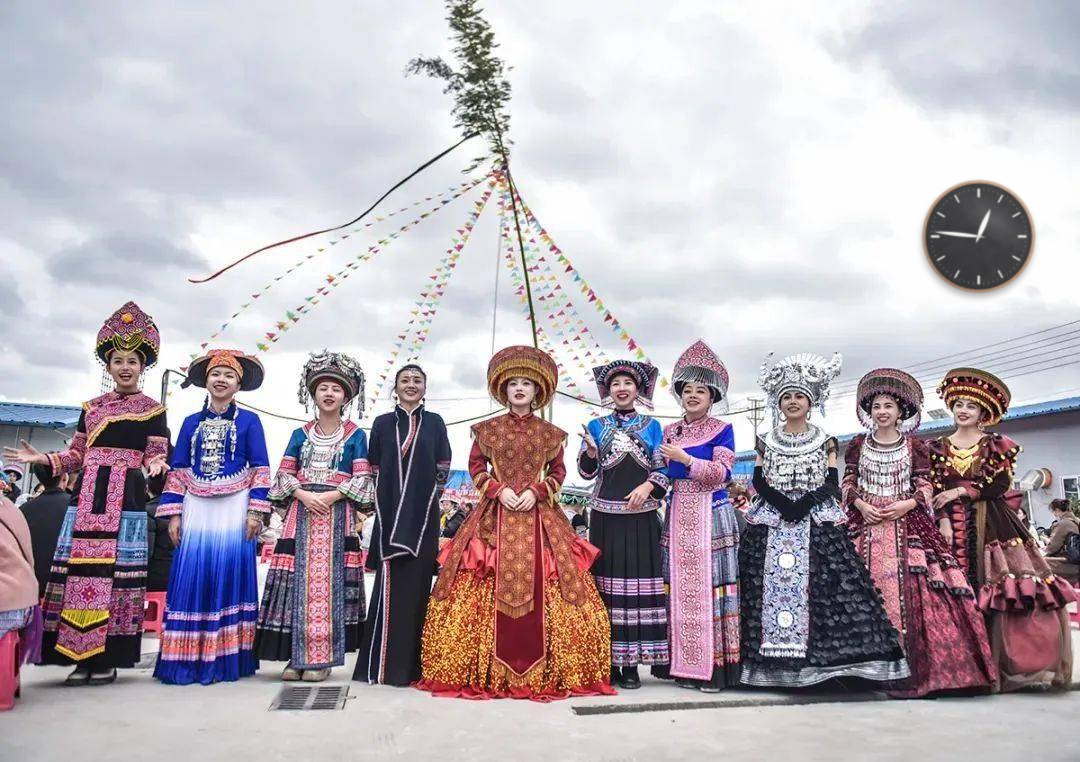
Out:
12 h 46 min
